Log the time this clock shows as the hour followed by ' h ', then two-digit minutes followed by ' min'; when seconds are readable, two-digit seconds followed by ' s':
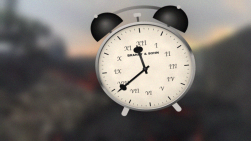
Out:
11 h 39 min
